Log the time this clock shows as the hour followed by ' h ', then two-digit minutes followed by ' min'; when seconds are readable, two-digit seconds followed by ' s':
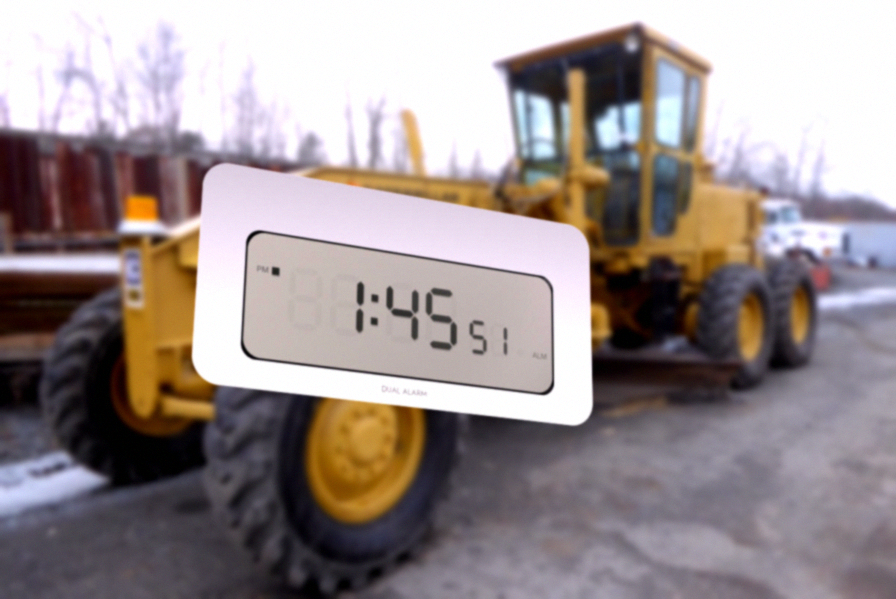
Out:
1 h 45 min 51 s
